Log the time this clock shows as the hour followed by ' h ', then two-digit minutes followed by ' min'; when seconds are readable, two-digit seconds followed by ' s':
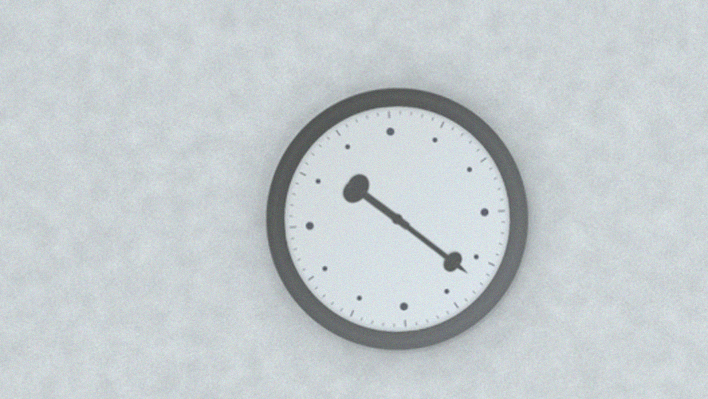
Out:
10 h 22 min
